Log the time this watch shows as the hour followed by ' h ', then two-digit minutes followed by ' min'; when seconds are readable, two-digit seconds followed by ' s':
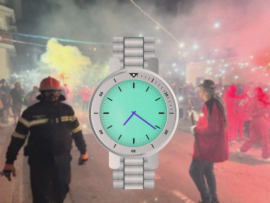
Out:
7 h 21 min
